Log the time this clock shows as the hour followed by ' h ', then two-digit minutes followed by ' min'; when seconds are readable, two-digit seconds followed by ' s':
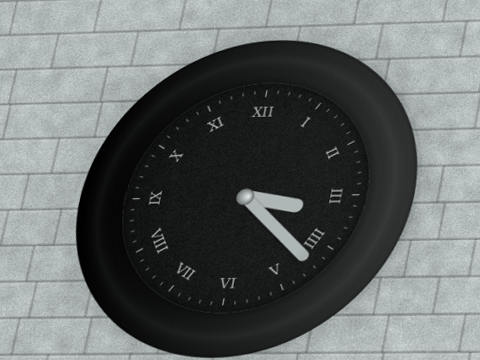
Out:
3 h 22 min
